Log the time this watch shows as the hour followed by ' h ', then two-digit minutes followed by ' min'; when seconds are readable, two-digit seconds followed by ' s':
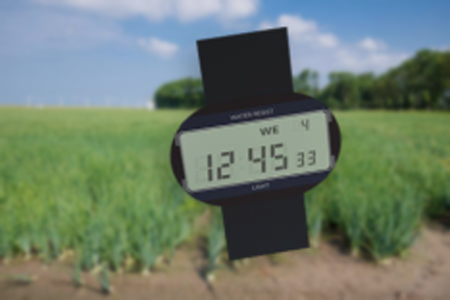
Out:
12 h 45 min 33 s
